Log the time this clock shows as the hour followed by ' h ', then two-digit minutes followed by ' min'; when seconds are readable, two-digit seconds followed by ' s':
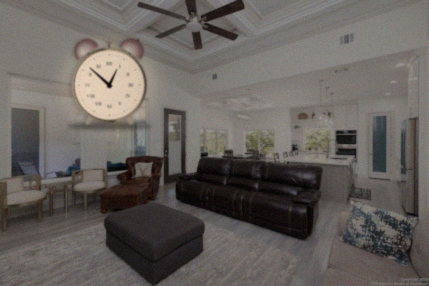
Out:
12 h 52 min
